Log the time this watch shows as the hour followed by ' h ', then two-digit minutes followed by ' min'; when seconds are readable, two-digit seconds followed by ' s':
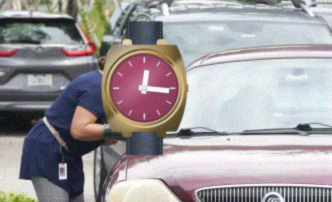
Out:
12 h 16 min
